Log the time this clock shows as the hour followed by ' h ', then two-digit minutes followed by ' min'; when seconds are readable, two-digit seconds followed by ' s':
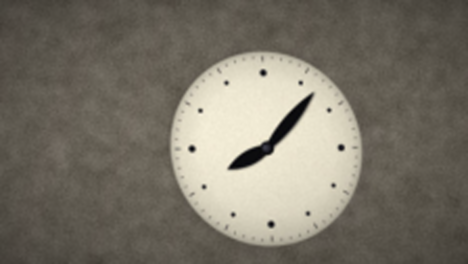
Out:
8 h 07 min
